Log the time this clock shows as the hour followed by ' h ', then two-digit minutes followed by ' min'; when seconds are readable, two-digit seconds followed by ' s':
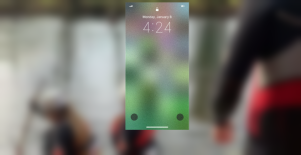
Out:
4 h 24 min
